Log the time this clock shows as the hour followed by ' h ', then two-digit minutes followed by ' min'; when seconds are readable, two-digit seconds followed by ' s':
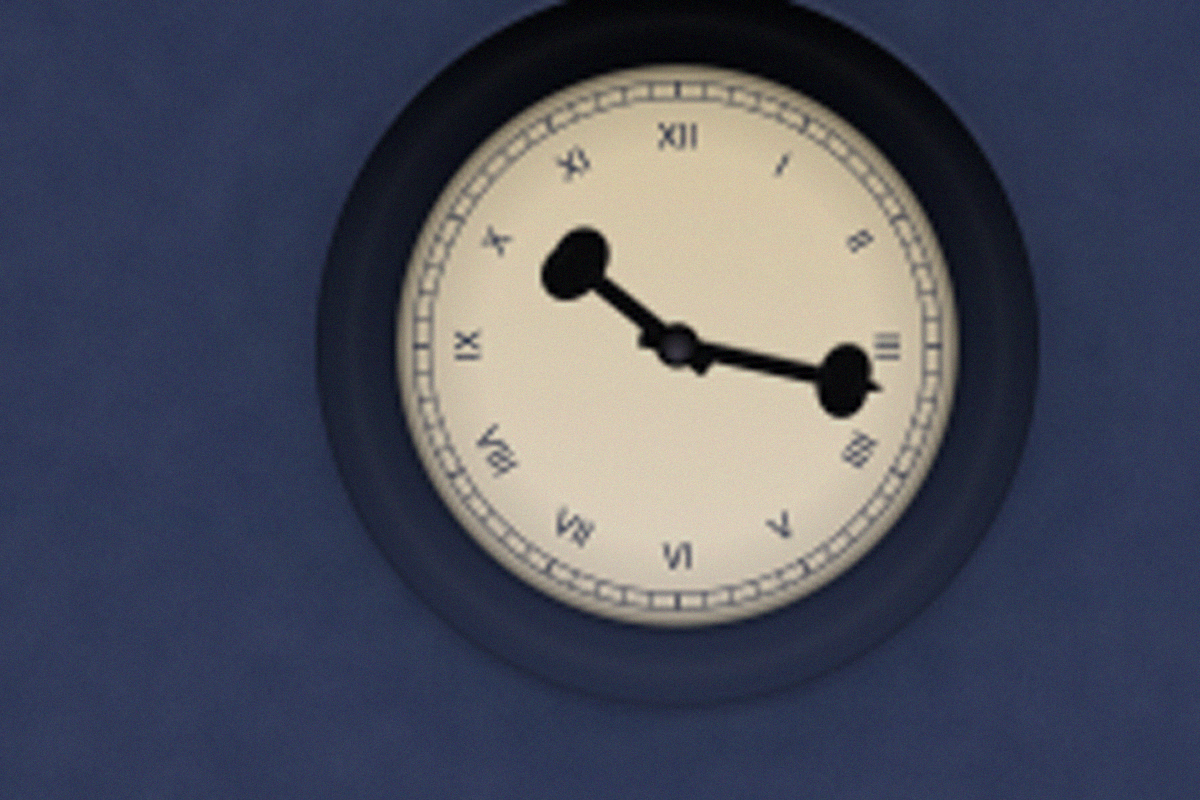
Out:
10 h 17 min
